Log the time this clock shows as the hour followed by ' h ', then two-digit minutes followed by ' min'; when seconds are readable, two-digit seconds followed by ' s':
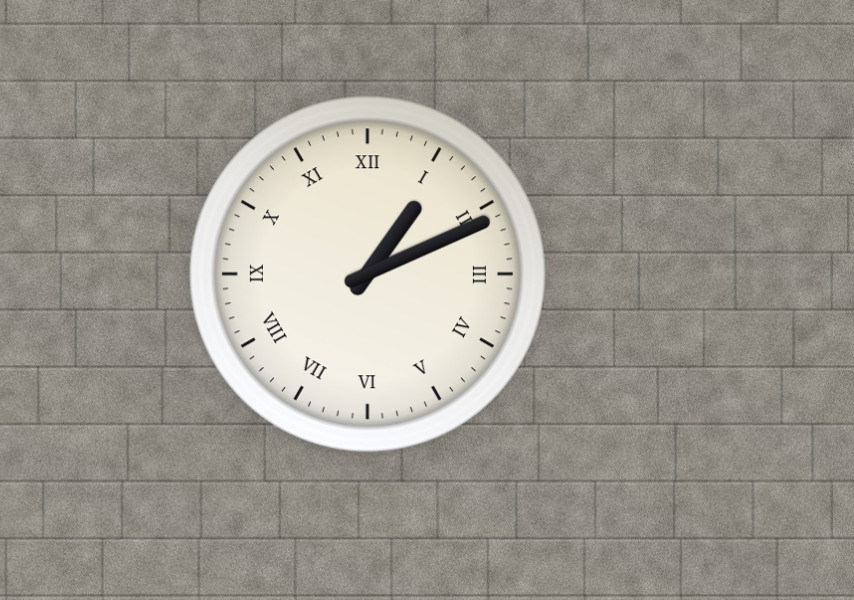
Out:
1 h 11 min
